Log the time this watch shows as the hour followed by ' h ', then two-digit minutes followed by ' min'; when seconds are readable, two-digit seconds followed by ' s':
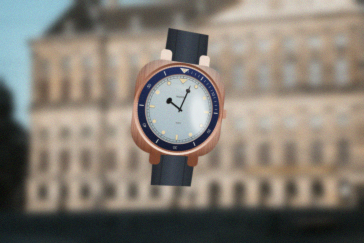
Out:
10 h 03 min
